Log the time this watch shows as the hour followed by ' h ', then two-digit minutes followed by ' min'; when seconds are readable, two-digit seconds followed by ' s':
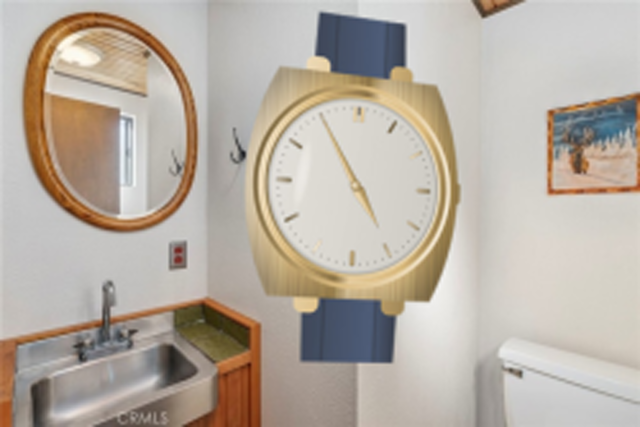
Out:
4 h 55 min
